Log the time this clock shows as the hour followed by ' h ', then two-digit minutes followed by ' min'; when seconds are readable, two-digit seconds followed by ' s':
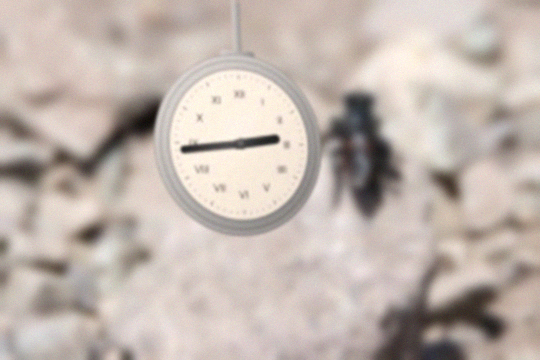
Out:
2 h 44 min
